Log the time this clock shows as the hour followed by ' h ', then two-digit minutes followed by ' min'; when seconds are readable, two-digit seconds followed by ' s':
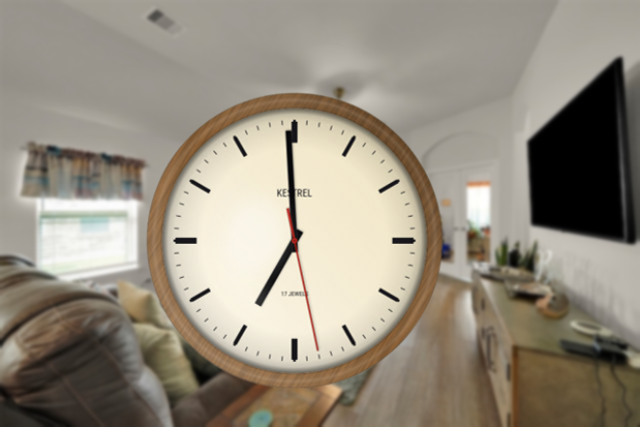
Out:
6 h 59 min 28 s
